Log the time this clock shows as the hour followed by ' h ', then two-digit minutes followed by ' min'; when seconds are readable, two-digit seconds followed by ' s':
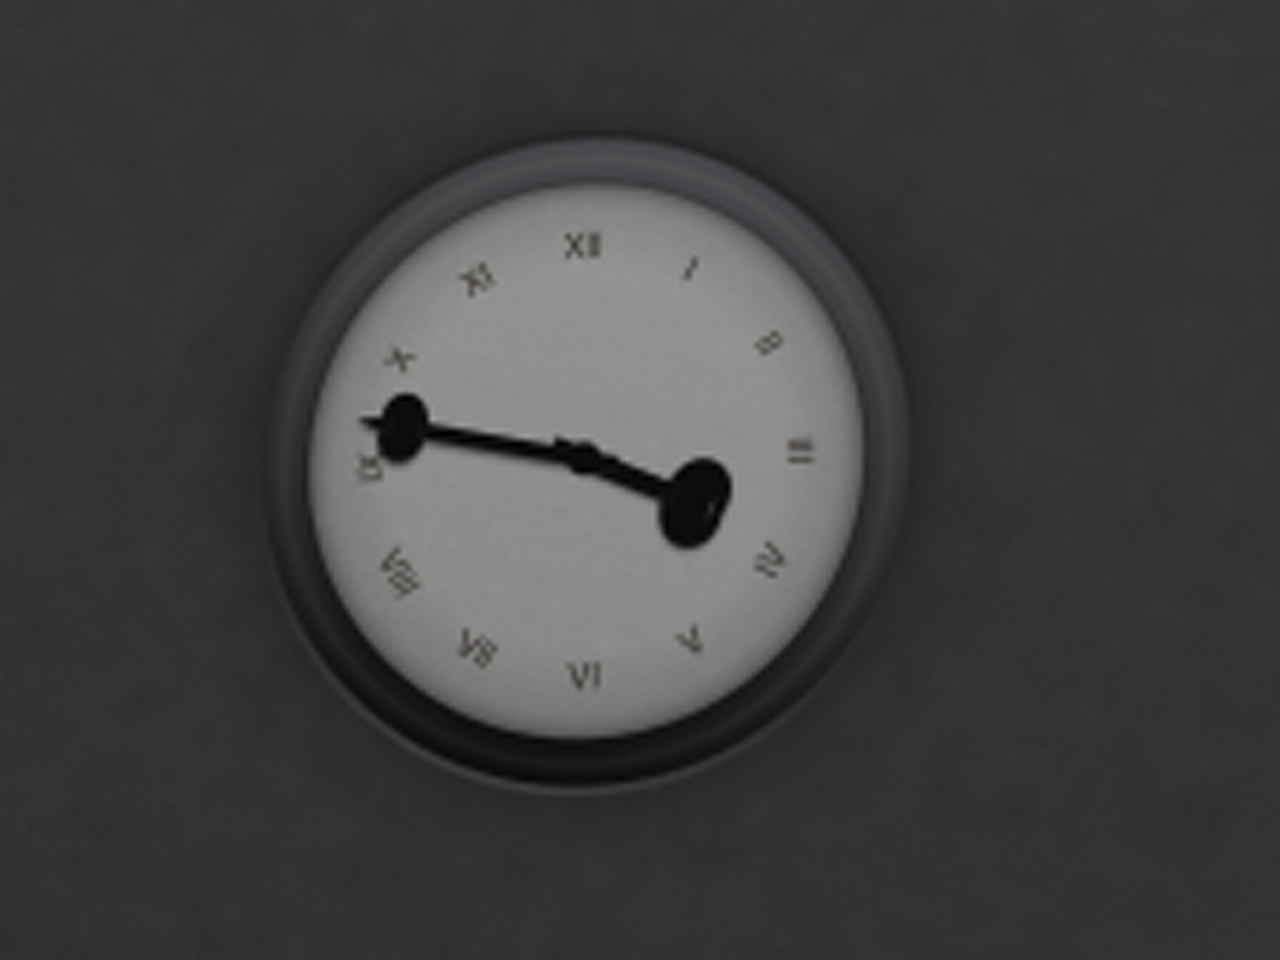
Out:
3 h 47 min
